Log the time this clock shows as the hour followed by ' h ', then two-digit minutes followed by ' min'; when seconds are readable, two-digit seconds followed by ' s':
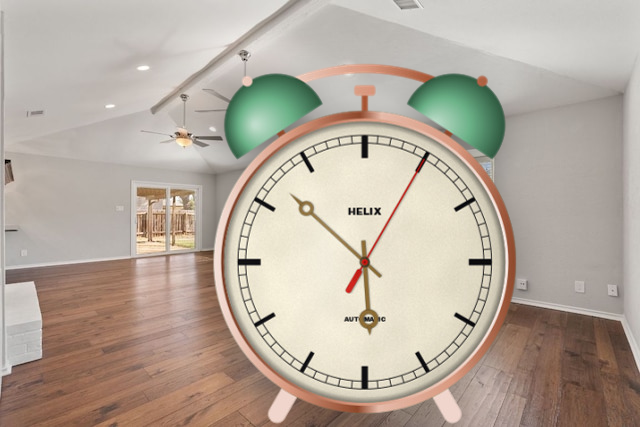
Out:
5 h 52 min 05 s
